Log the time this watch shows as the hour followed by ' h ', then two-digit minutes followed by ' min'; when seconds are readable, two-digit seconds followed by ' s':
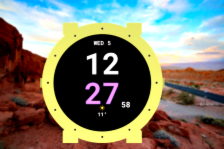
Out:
12 h 27 min
